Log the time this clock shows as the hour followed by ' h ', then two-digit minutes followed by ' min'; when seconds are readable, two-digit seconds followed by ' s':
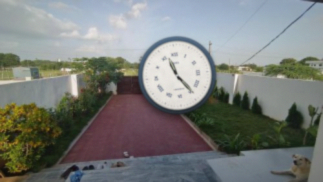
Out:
11 h 24 min
